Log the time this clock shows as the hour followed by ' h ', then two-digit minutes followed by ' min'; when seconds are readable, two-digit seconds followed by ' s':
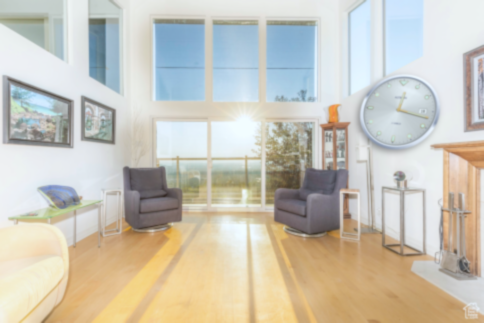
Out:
12 h 17 min
